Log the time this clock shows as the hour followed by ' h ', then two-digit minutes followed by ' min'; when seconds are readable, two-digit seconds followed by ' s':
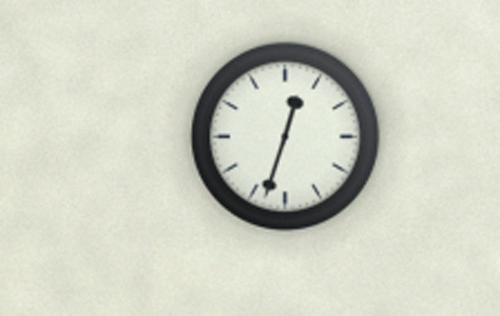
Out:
12 h 33 min
